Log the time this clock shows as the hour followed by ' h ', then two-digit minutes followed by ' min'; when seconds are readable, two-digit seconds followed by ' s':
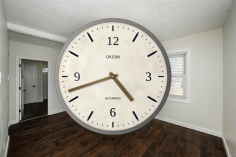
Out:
4 h 42 min
